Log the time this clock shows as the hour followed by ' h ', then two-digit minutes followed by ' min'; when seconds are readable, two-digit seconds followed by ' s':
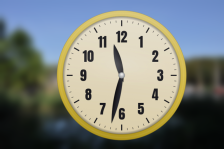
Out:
11 h 32 min
